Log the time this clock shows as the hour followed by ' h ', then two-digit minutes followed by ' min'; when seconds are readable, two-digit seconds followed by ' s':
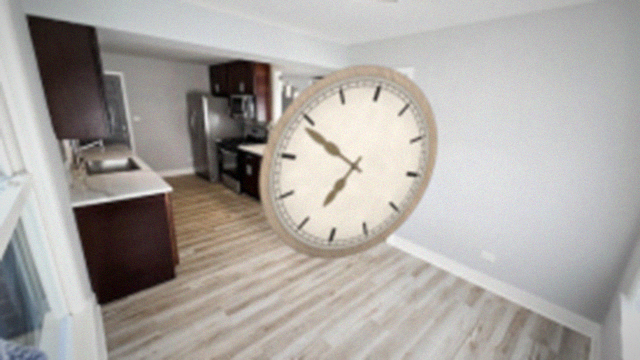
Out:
6 h 49 min
